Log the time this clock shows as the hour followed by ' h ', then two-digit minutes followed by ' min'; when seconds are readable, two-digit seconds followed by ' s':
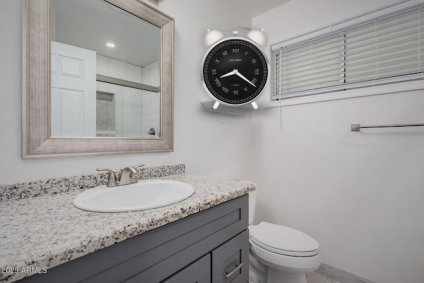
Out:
8 h 21 min
